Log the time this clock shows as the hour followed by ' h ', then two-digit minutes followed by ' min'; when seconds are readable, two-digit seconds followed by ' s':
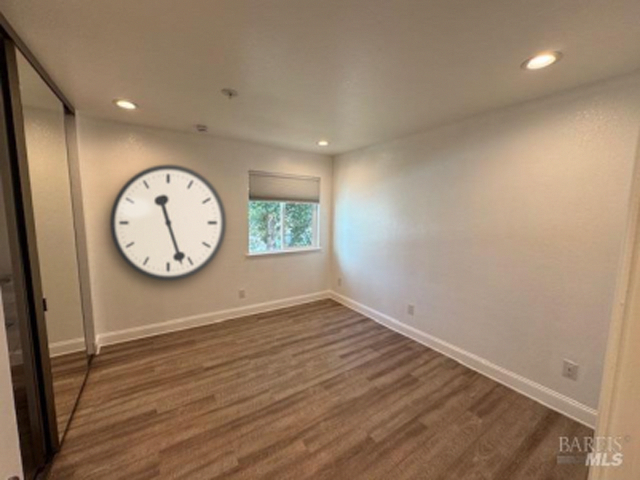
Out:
11 h 27 min
